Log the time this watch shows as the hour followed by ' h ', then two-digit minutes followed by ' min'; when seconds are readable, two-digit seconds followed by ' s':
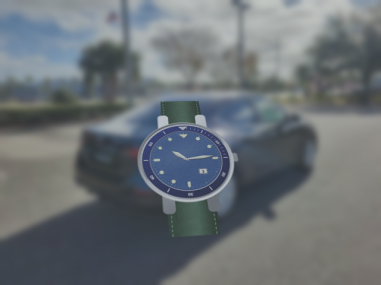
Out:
10 h 14 min
